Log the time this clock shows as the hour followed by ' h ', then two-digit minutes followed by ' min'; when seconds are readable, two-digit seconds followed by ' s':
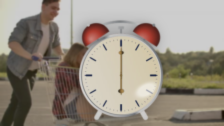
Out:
6 h 00 min
